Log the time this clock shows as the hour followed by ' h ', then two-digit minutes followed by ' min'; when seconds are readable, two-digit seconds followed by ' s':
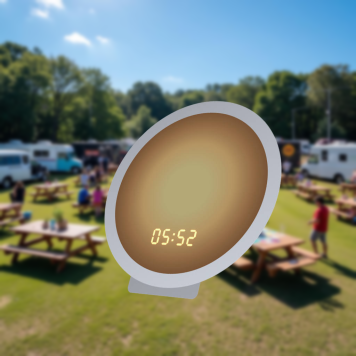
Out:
5 h 52 min
